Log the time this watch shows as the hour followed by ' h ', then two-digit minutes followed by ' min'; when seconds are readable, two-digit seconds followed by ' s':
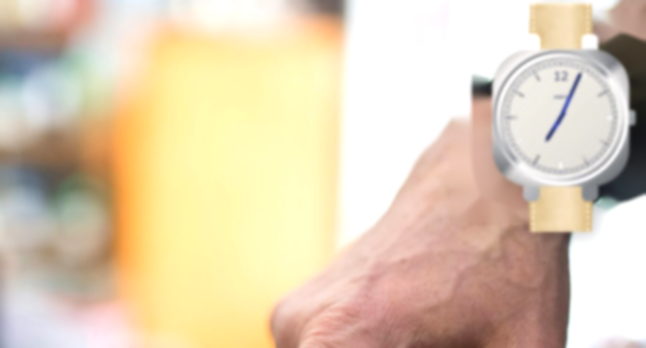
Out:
7 h 04 min
